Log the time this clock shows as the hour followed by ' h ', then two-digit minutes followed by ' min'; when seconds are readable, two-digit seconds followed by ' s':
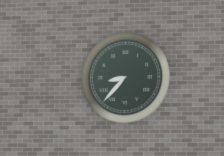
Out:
8 h 37 min
